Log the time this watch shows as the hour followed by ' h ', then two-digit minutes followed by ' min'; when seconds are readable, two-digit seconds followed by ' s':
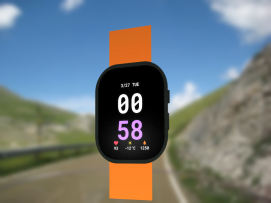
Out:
0 h 58 min
